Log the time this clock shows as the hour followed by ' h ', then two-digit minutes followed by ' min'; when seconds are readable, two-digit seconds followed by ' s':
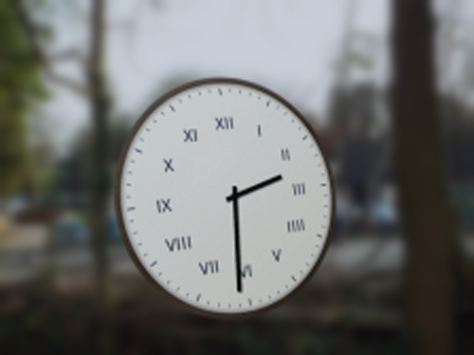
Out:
2 h 31 min
